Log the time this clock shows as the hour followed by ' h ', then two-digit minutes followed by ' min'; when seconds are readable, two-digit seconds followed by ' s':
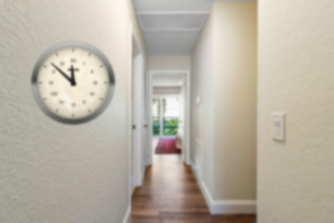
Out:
11 h 52 min
